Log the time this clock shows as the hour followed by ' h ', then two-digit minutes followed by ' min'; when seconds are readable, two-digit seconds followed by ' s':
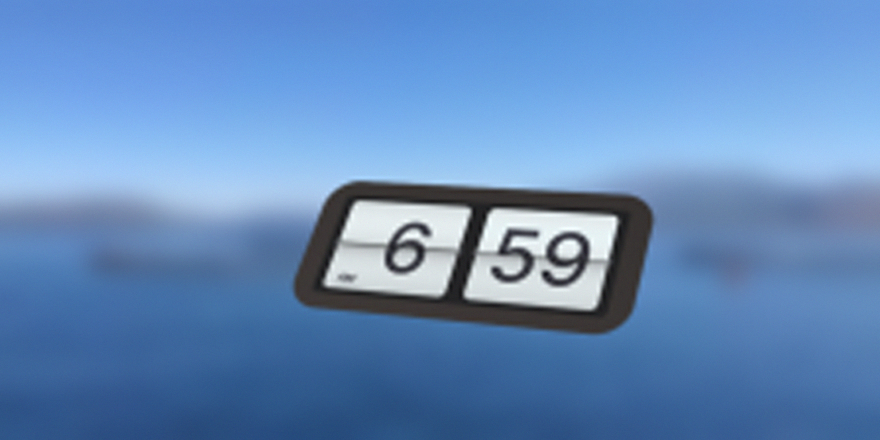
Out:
6 h 59 min
